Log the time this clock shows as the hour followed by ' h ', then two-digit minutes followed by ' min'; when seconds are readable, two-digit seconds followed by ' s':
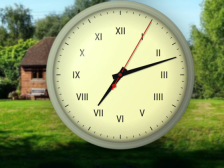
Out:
7 h 12 min 05 s
